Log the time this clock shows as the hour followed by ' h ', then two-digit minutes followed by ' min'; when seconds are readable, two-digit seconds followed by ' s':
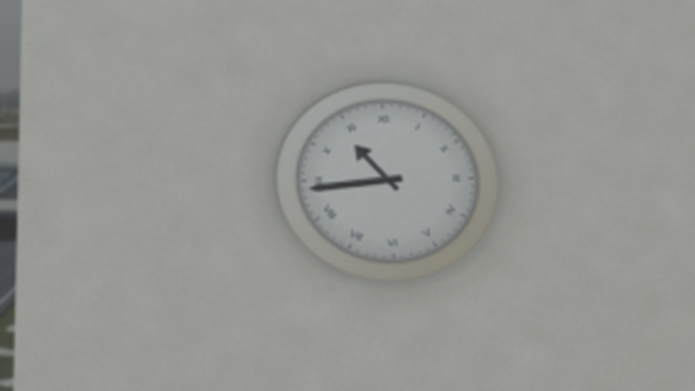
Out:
10 h 44 min
